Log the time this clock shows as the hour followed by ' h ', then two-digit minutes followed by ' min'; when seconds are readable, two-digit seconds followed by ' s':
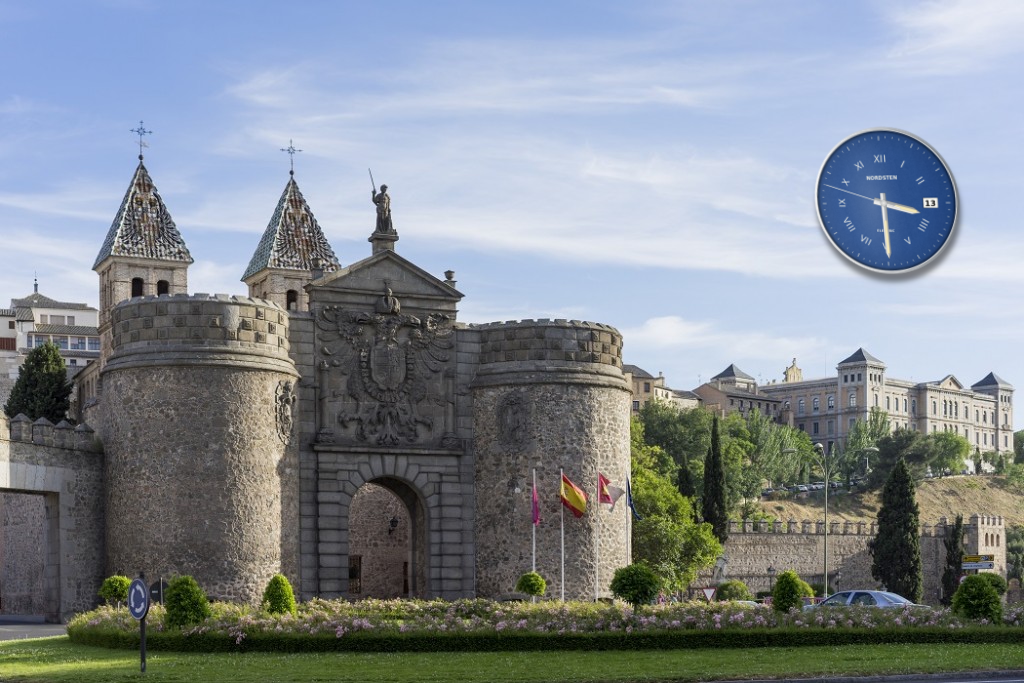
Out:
3 h 29 min 48 s
